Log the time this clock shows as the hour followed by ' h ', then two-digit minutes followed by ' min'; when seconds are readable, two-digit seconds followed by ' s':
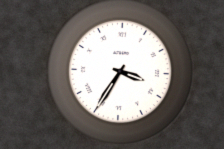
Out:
3 h 35 min
